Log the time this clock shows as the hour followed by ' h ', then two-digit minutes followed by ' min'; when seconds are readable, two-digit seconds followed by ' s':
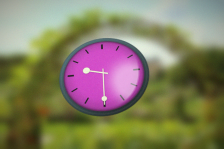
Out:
9 h 30 min
